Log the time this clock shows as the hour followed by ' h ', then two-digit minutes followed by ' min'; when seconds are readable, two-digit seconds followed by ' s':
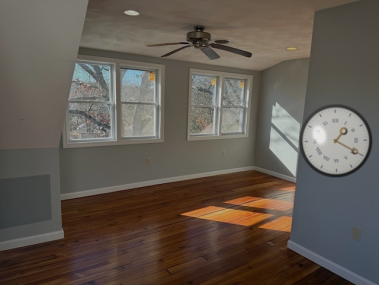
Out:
1 h 20 min
